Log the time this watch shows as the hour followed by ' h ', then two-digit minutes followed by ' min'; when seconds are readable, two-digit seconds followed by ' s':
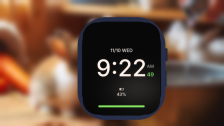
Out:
9 h 22 min
